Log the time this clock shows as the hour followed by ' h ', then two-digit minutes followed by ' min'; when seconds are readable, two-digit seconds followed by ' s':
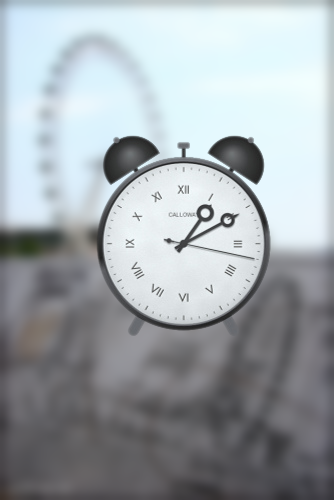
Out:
1 h 10 min 17 s
